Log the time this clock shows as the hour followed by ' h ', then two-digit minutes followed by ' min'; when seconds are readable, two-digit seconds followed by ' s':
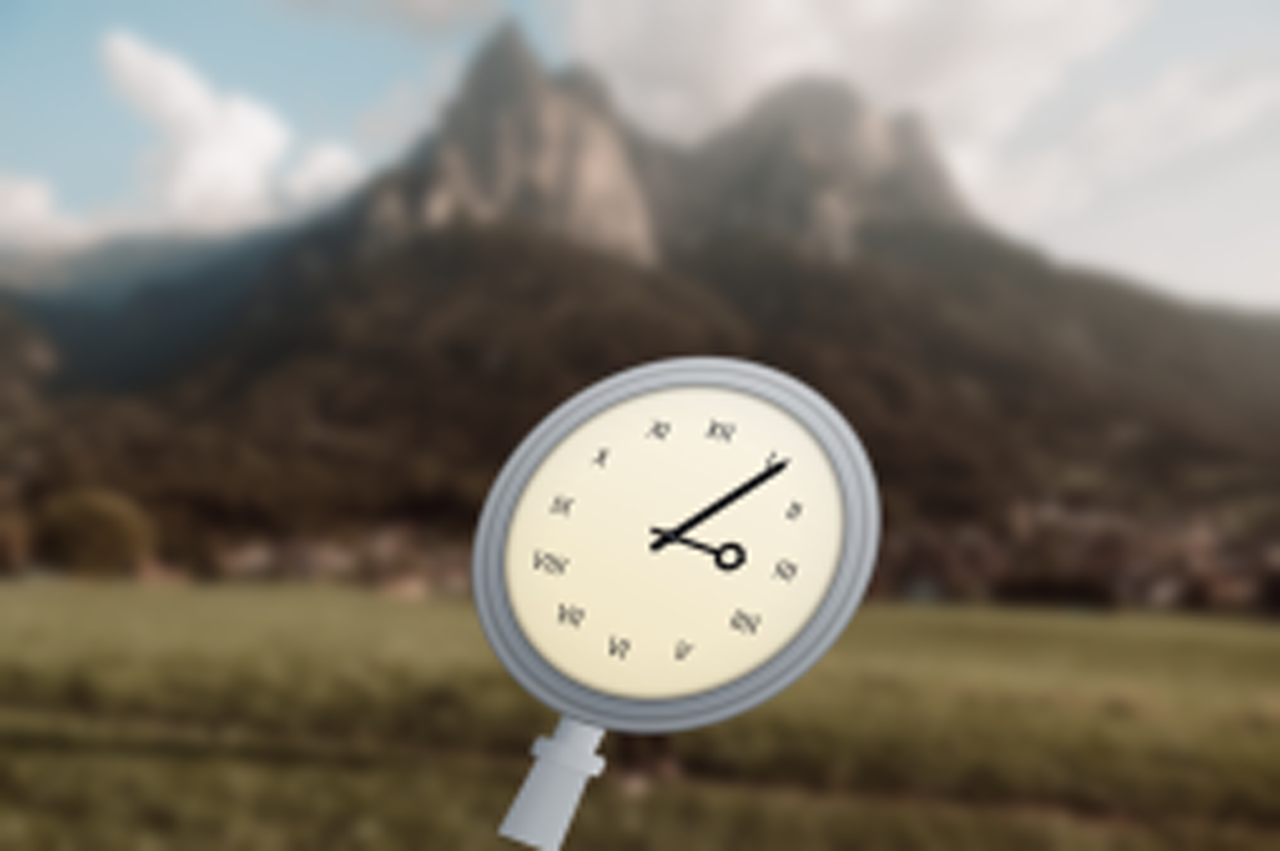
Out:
3 h 06 min
